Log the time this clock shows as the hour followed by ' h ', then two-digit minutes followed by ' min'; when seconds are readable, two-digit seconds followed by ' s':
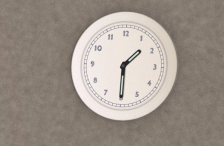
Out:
1 h 30 min
